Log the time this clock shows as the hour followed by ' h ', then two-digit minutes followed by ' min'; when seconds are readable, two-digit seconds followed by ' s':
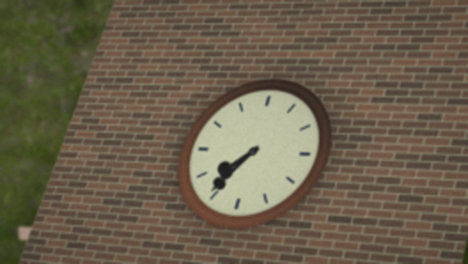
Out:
7 h 36 min
